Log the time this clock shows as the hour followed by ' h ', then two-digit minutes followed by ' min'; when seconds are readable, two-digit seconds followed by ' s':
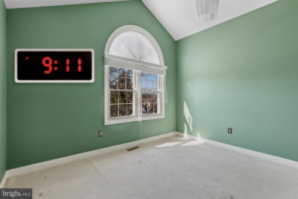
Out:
9 h 11 min
